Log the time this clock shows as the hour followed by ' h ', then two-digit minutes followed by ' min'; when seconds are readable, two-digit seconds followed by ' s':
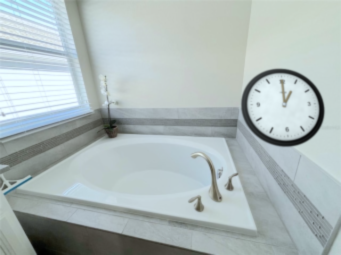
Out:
1 h 00 min
